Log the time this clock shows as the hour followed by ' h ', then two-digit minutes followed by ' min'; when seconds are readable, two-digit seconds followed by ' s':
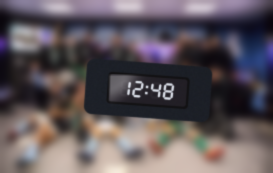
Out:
12 h 48 min
